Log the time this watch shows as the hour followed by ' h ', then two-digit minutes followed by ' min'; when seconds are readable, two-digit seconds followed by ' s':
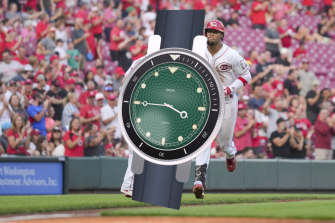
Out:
3 h 45 min
